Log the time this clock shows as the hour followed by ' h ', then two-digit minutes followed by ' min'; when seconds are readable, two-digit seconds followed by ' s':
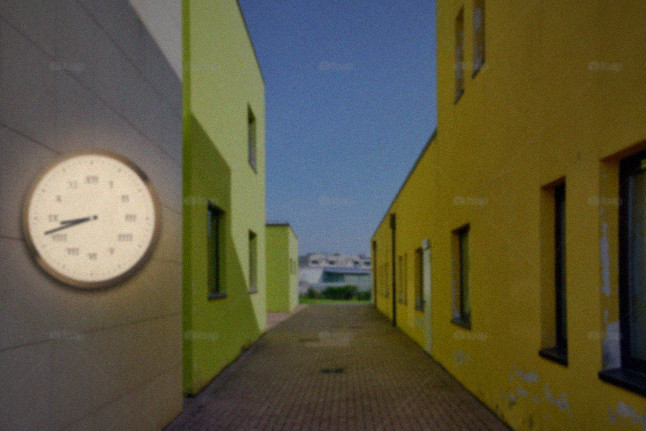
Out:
8 h 42 min
